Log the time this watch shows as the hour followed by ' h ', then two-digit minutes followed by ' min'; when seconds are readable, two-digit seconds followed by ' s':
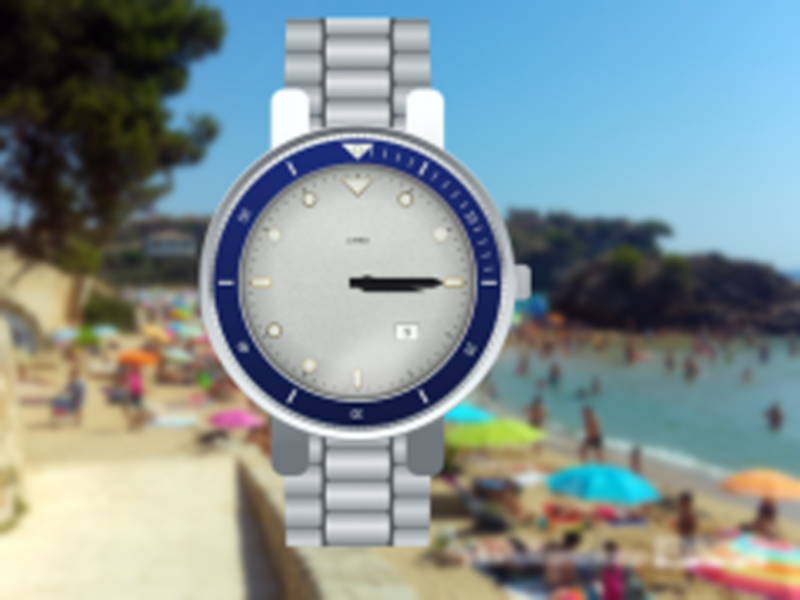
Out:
3 h 15 min
